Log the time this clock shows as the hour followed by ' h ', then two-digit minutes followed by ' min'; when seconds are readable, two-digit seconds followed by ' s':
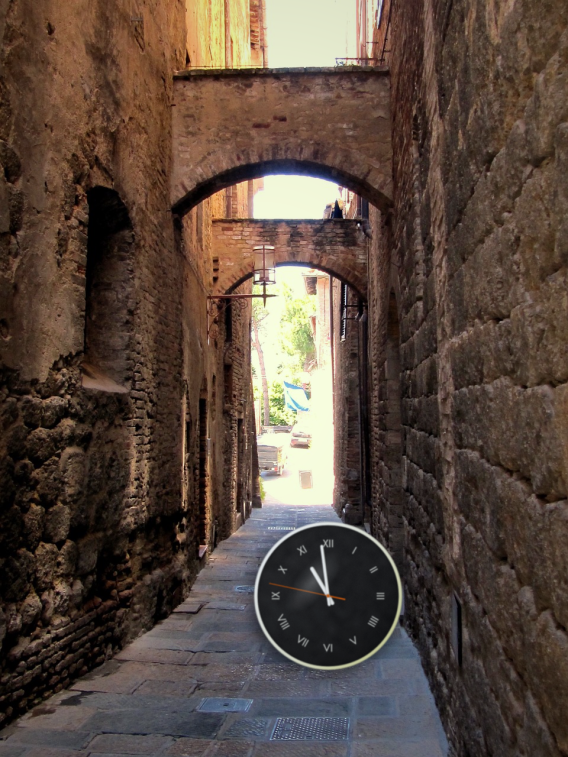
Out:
10 h 58 min 47 s
